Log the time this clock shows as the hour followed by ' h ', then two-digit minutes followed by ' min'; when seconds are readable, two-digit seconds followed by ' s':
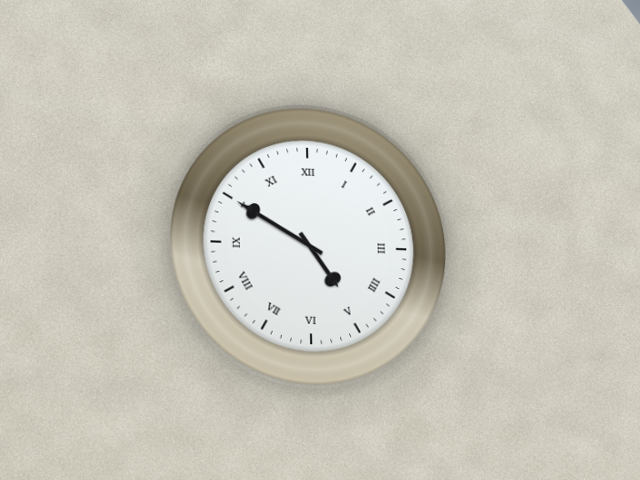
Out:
4 h 50 min
